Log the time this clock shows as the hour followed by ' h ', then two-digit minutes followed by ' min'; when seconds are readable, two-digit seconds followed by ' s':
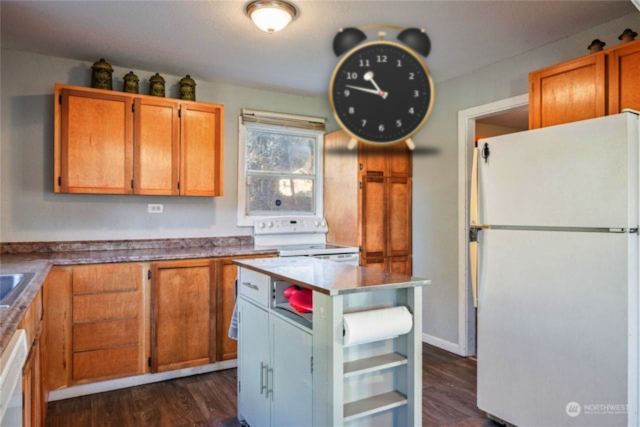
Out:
10 h 47 min
